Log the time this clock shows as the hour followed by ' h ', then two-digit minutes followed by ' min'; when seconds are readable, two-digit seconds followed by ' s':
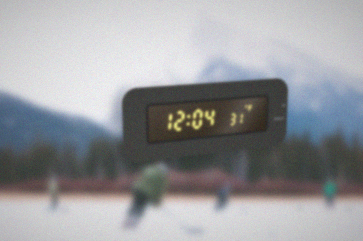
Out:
12 h 04 min
